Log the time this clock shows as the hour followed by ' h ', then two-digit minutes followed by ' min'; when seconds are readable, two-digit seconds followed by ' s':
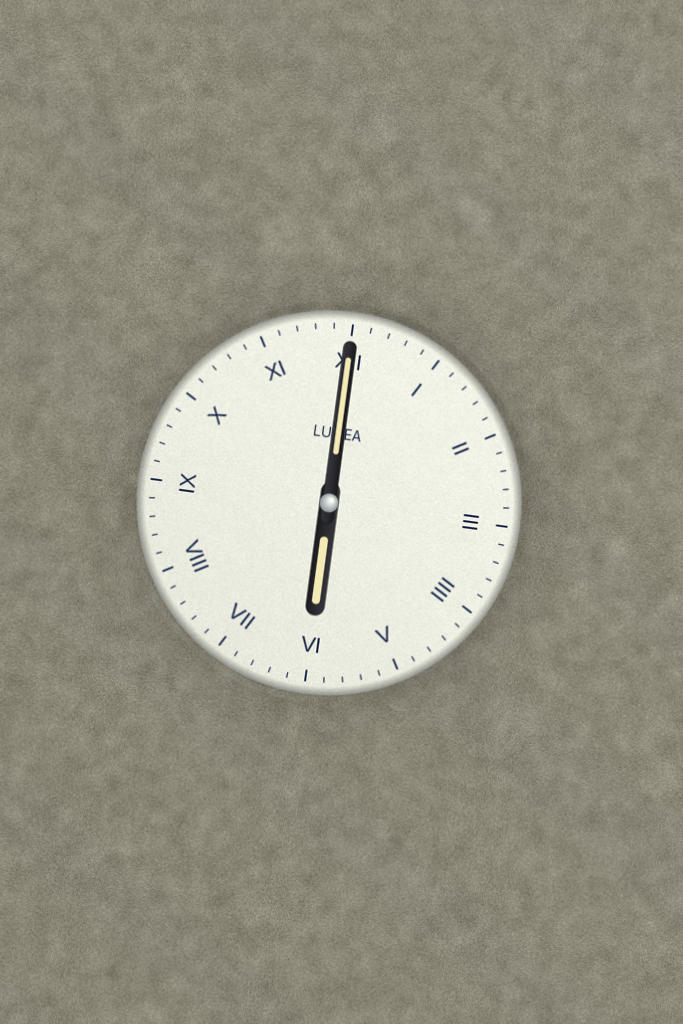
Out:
6 h 00 min
